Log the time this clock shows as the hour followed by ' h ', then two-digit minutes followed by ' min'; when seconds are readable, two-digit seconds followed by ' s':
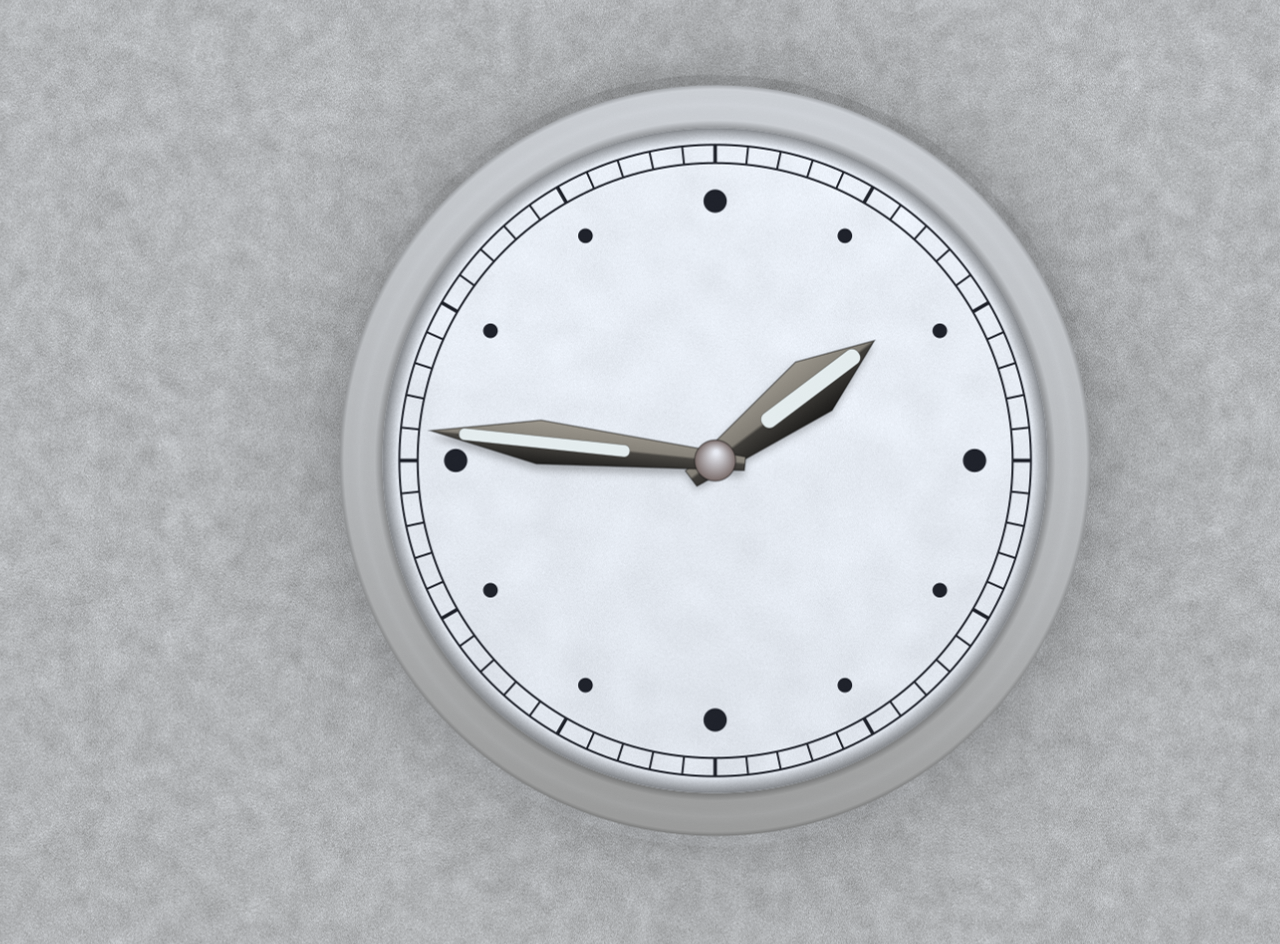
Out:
1 h 46 min
